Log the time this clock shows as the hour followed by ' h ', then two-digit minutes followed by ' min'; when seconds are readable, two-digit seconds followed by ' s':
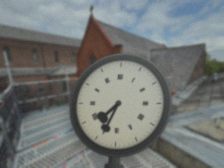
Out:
7 h 34 min
